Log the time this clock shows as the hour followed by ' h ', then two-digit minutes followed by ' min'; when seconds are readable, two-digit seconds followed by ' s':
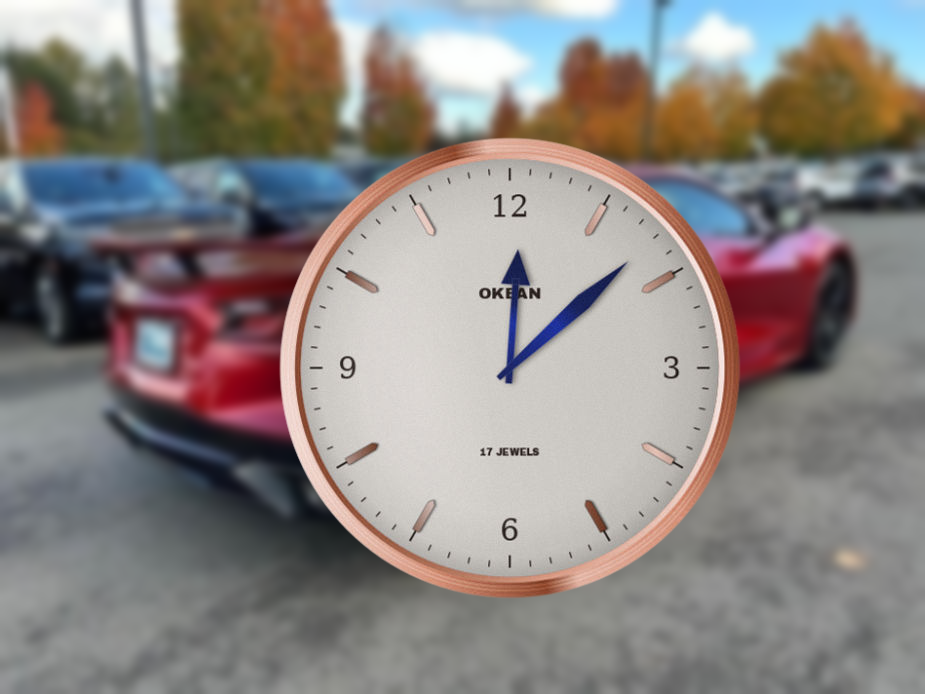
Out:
12 h 08 min
